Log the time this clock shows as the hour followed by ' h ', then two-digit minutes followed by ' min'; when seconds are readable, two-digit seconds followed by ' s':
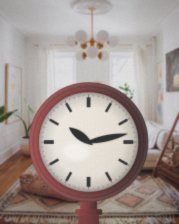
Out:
10 h 13 min
